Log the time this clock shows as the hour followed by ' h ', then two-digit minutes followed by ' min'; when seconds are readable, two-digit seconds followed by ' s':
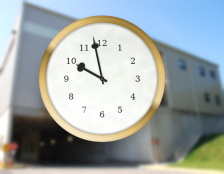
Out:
9 h 58 min
